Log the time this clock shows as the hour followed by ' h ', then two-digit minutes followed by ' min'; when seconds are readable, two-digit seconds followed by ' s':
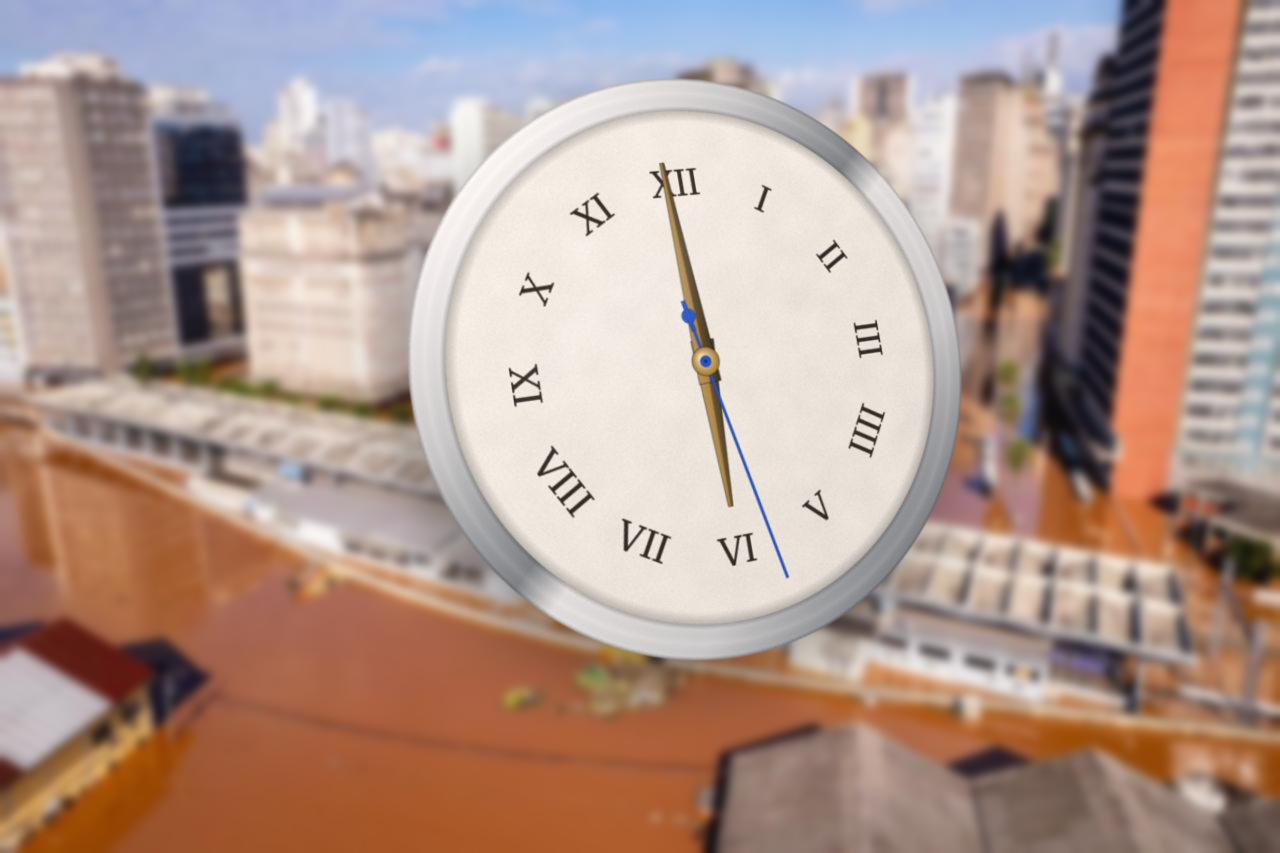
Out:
5 h 59 min 28 s
